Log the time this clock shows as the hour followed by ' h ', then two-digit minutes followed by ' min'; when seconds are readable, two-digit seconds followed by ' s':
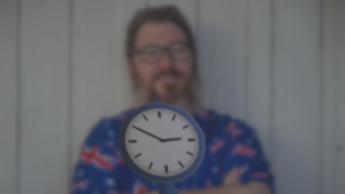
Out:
2 h 50 min
